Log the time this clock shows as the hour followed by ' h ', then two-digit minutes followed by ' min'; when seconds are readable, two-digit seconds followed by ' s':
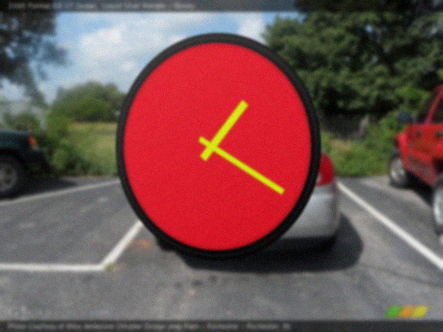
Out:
1 h 20 min
